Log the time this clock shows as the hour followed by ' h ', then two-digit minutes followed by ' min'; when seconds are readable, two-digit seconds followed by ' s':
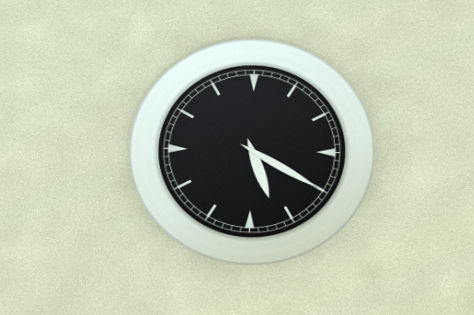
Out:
5 h 20 min
